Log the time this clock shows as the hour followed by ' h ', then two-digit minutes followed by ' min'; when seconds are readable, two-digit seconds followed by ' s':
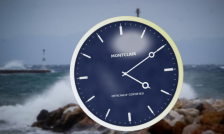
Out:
4 h 10 min
